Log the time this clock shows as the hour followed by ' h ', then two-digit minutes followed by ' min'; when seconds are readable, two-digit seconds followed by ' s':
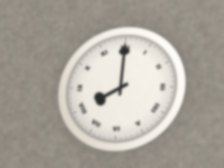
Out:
8 h 00 min
